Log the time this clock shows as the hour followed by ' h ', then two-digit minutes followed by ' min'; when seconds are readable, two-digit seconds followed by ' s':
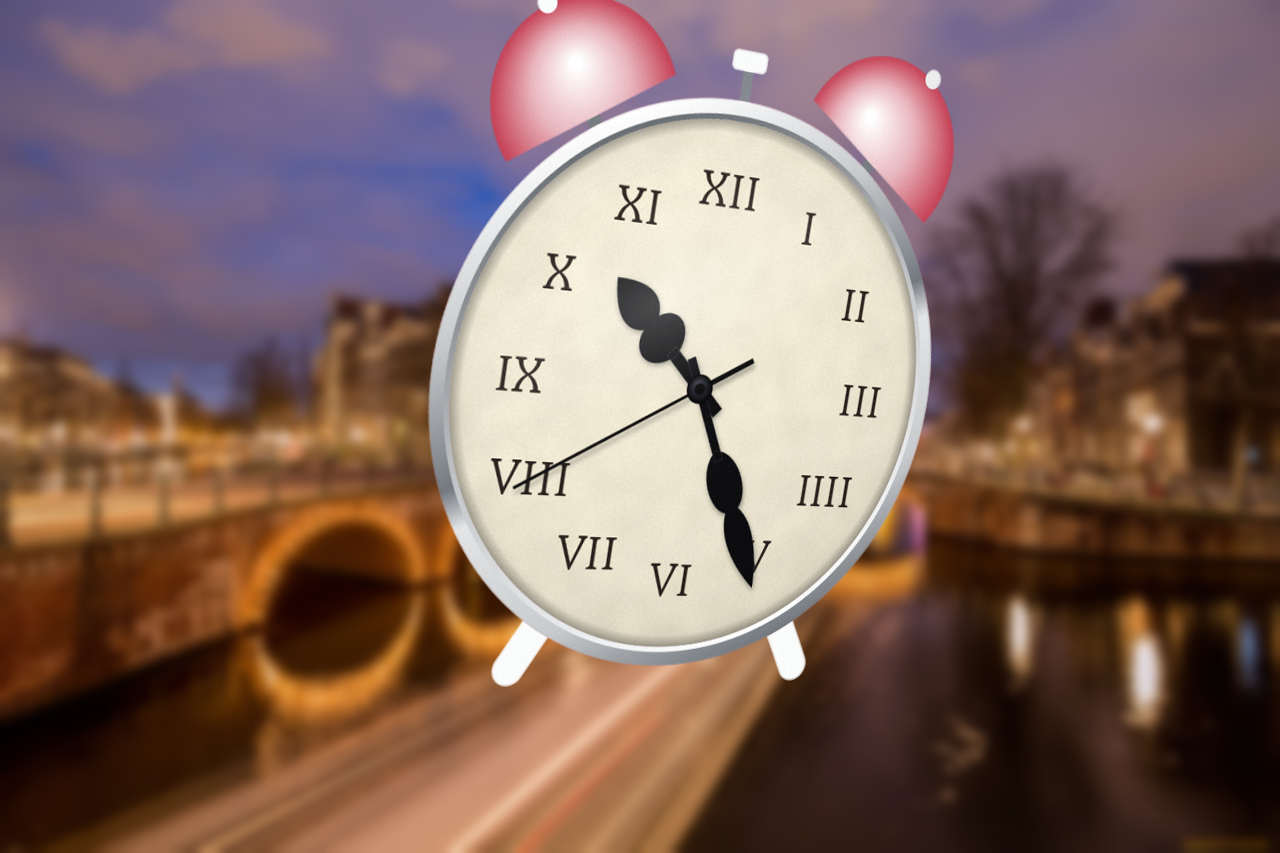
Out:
10 h 25 min 40 s
